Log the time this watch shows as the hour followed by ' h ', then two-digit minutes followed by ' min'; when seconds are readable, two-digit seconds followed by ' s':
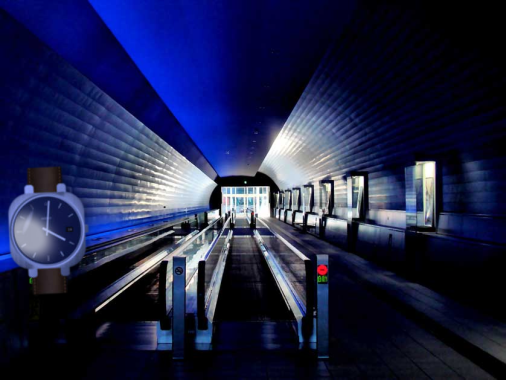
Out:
4 h 01 min
